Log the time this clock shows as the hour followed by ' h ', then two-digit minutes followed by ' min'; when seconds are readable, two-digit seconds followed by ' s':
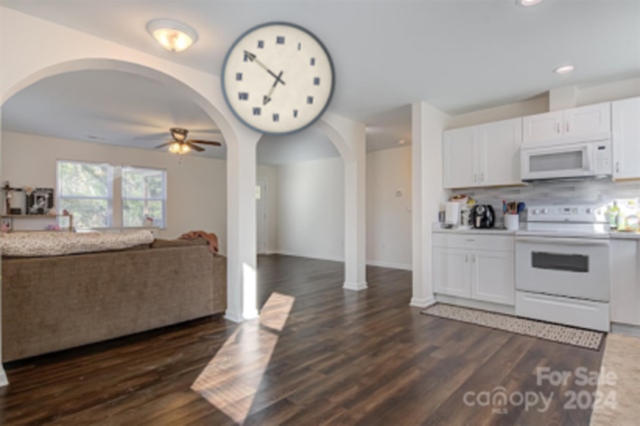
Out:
6 h 51 min
